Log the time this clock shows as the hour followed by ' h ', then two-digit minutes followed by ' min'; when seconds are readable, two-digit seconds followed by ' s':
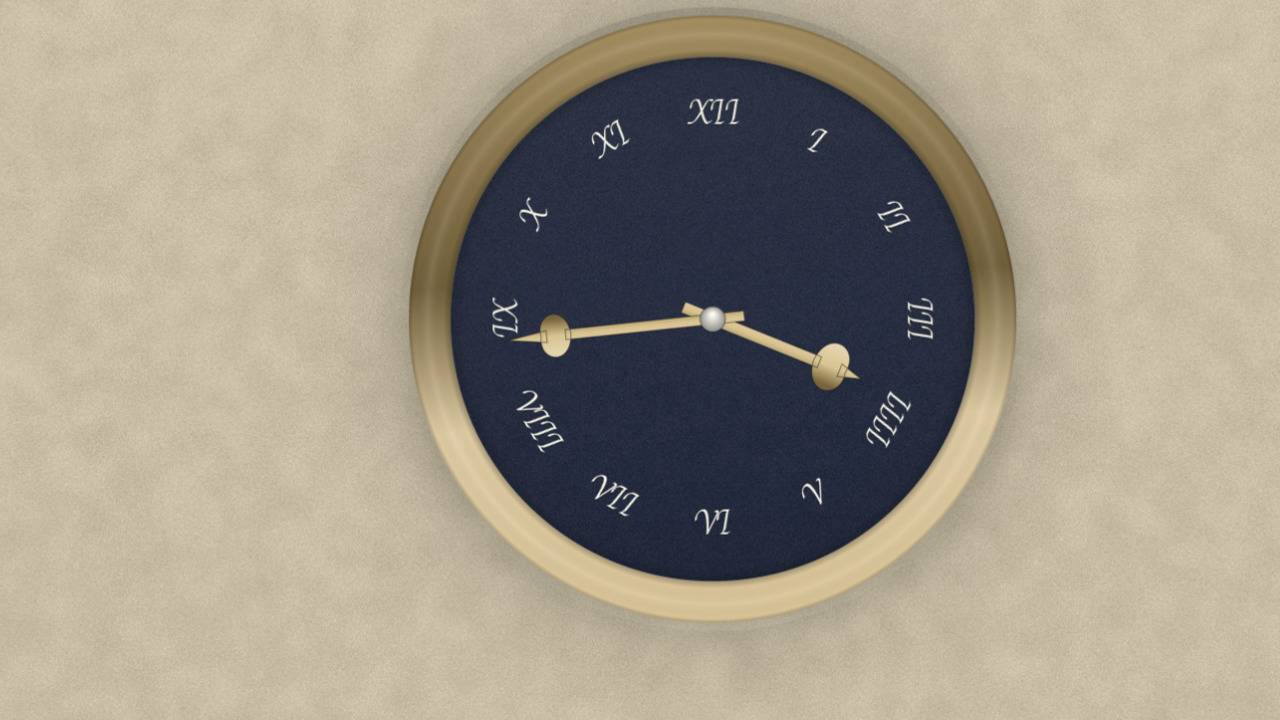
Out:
3 h 44 min
